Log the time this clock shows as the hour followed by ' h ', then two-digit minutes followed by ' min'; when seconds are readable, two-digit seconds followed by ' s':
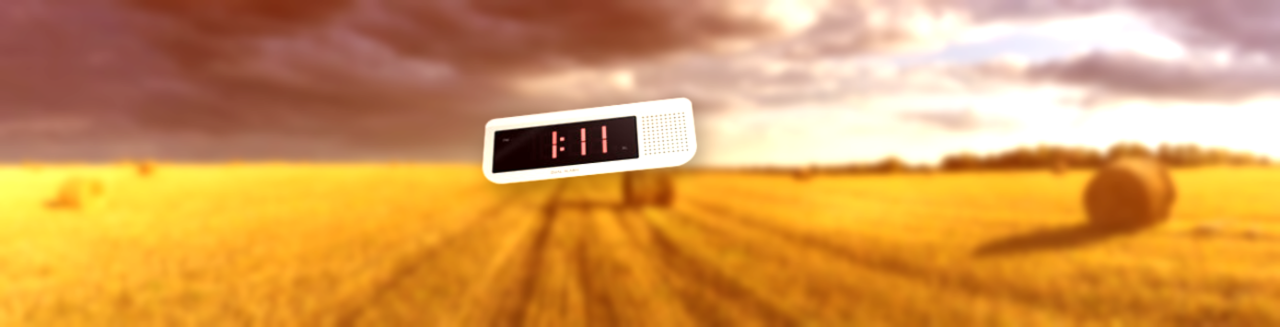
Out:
1 h 11 min
